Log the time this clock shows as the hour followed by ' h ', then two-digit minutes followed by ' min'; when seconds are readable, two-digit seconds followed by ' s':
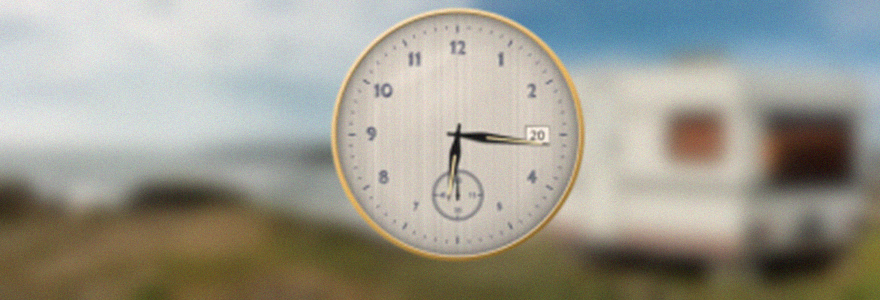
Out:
6 h 16 min
